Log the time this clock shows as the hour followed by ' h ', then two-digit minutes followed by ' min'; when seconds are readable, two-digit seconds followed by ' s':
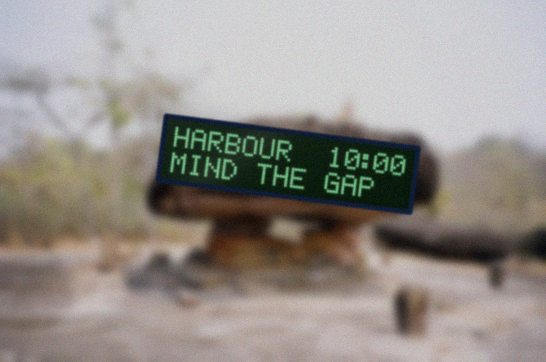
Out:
10 h 00 min
